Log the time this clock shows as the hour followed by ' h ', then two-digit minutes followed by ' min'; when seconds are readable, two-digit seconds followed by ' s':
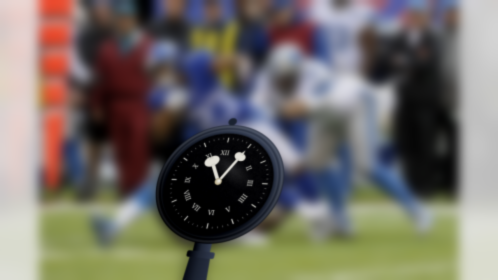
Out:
11 h 05 min
